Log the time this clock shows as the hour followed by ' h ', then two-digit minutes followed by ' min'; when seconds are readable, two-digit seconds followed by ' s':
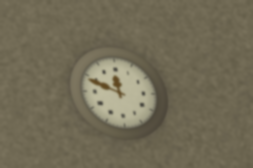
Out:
11 h 49 min
